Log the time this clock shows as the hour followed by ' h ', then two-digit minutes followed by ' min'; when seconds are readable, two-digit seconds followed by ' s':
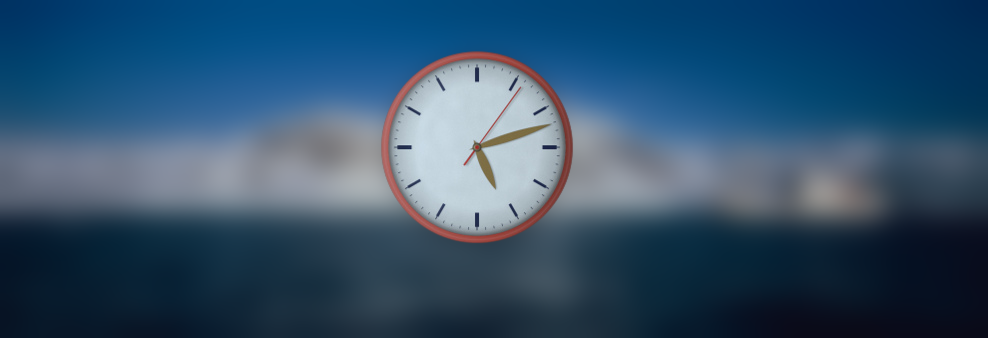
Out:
5 h 12 min 06 s
